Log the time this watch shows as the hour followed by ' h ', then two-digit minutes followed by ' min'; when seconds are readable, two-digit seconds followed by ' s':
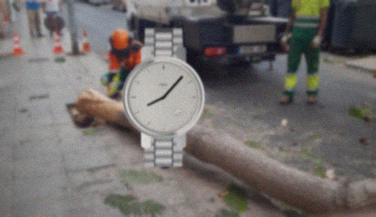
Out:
8 h 07 min
